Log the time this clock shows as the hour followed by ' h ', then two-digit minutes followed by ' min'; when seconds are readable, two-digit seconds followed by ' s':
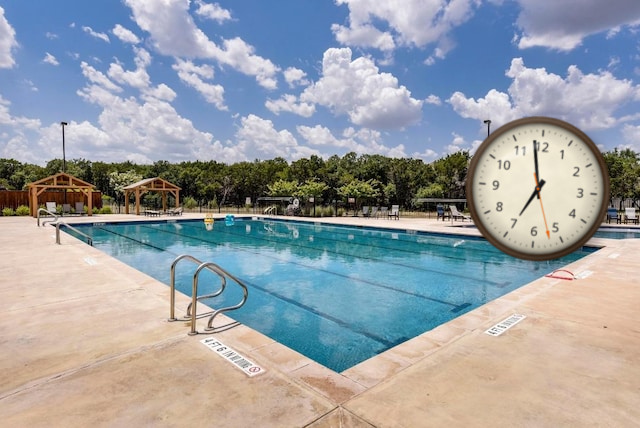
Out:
6 h 58 min 27 s
